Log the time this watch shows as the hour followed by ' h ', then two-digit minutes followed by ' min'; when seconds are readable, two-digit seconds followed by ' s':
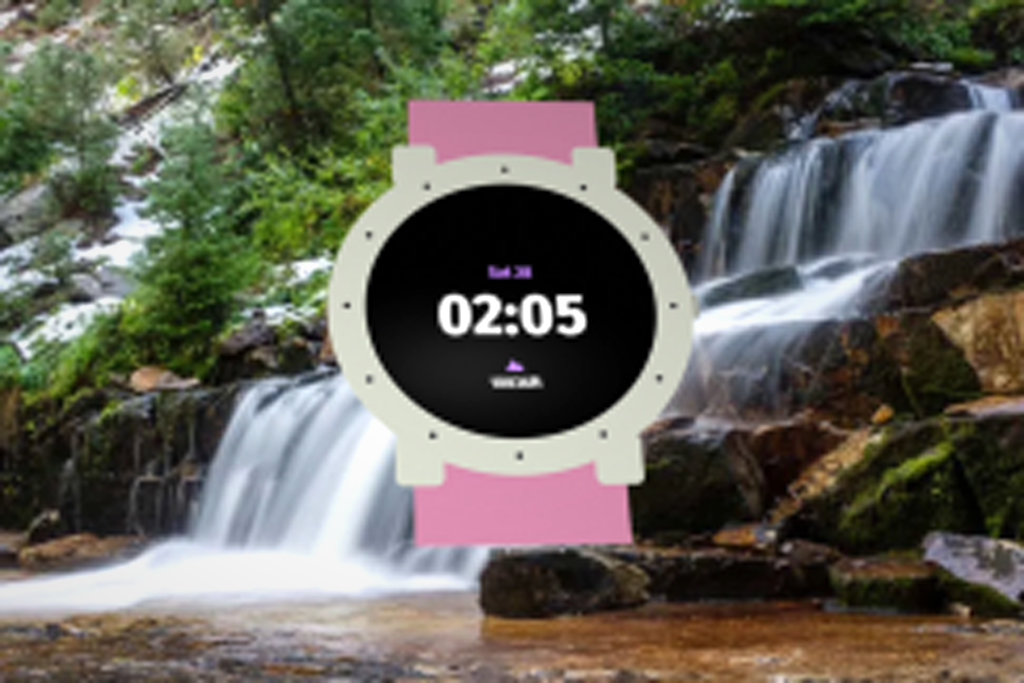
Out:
2 h 05 min
